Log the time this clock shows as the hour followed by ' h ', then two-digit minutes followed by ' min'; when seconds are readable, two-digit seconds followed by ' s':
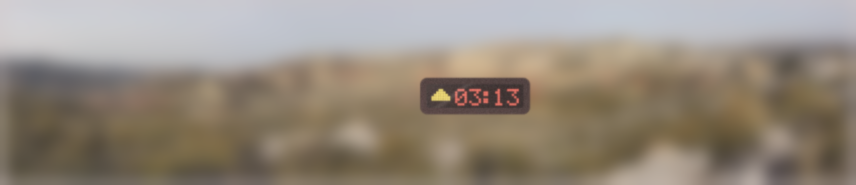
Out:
3 h 13 min
